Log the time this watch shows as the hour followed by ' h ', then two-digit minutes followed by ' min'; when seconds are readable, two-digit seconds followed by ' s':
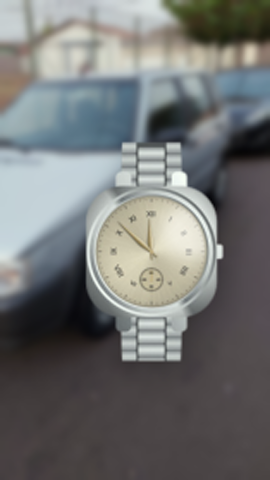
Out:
11 h 52 min
